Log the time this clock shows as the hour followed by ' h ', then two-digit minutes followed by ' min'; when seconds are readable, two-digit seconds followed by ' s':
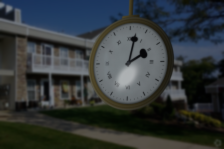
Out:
2 h 02 min
